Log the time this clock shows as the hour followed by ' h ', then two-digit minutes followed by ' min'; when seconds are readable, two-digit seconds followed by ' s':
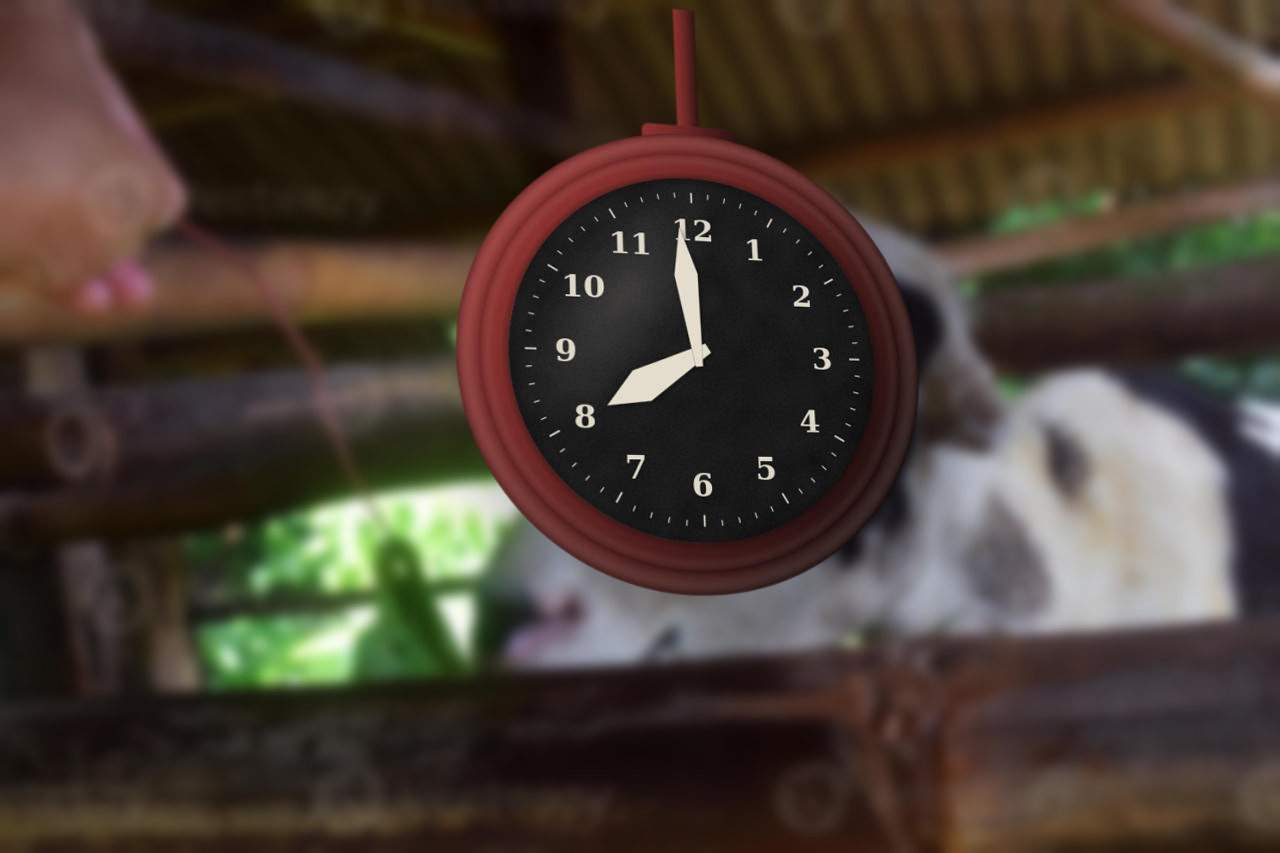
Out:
7 h 59 min
